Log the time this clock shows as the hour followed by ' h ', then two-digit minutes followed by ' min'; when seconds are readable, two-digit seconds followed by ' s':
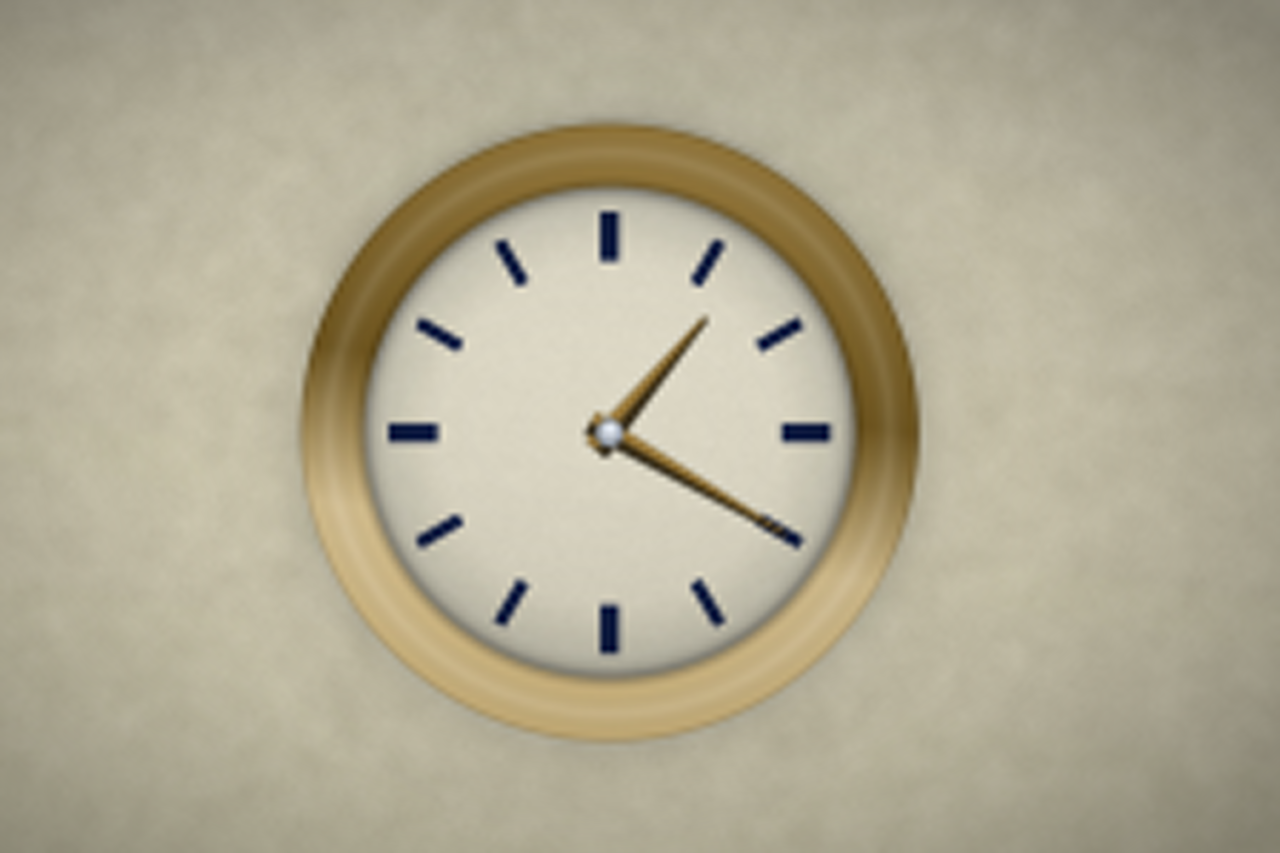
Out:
1 h 20 min
